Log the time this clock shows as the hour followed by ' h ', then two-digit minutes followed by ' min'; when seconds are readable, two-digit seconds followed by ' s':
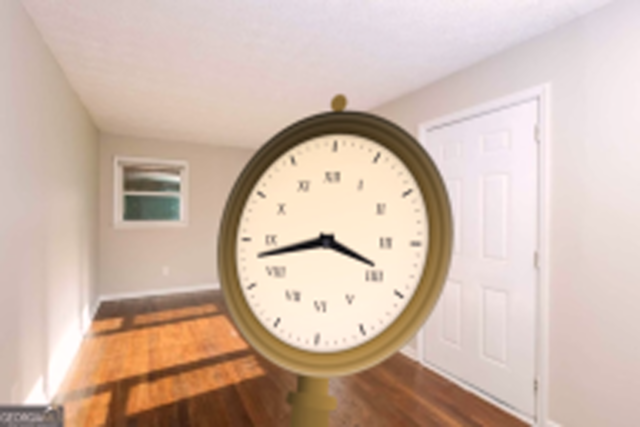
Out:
3 h 43 min
